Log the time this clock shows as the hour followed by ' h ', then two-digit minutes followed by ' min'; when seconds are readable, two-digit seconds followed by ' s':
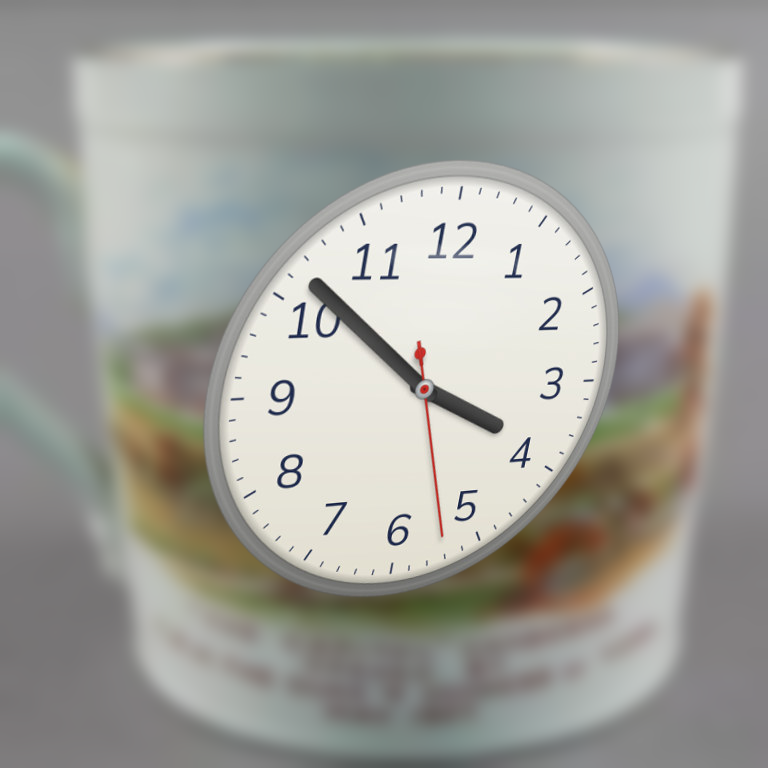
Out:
3 h 51 min 27 s
